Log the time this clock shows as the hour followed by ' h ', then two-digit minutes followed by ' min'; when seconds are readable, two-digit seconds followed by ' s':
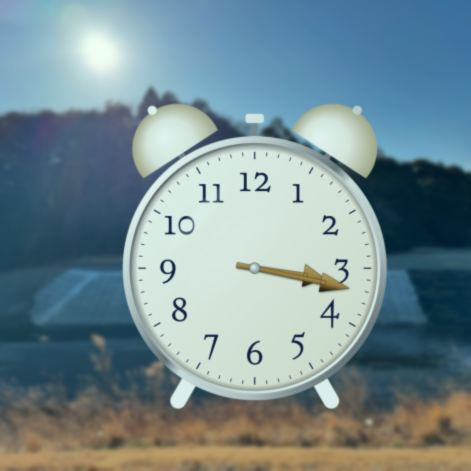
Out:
3 h 17 min
